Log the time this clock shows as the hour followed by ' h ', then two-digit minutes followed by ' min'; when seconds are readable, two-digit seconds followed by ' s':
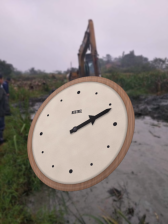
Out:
2 h 11 min
